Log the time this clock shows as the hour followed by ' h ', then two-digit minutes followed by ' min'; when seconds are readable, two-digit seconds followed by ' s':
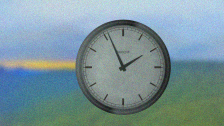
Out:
1 h 56 min
